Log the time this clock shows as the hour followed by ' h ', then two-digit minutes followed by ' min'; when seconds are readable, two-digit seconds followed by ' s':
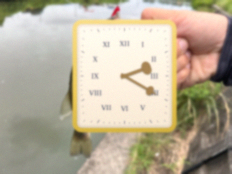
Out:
2 h 20 min
